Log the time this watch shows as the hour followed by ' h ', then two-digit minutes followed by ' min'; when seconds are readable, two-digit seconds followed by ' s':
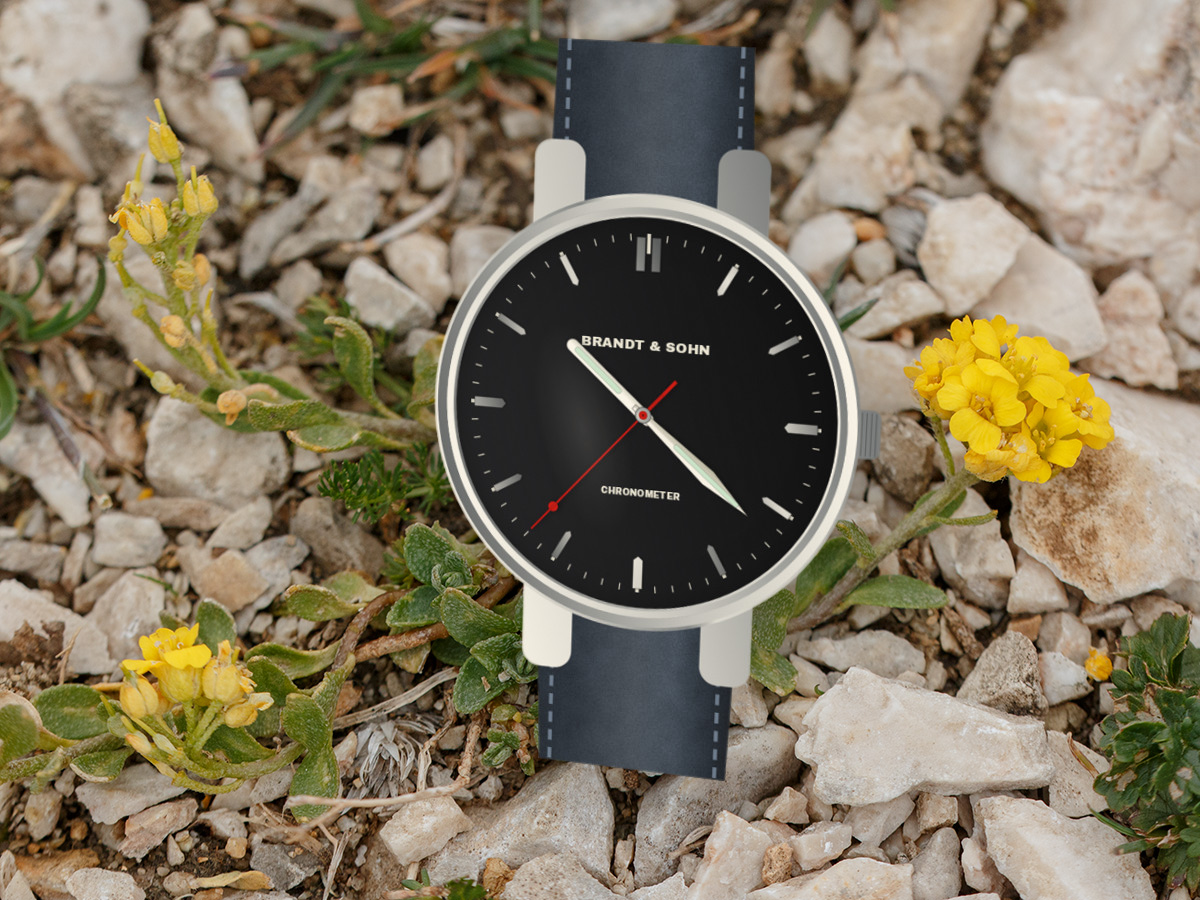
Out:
10 h 21 min 37 s
